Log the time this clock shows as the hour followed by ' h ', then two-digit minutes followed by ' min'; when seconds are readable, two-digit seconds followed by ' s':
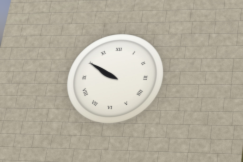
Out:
9 h 50 min
